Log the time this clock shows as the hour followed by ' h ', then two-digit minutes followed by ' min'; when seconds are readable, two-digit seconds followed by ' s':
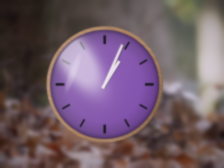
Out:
1 h 04 min
